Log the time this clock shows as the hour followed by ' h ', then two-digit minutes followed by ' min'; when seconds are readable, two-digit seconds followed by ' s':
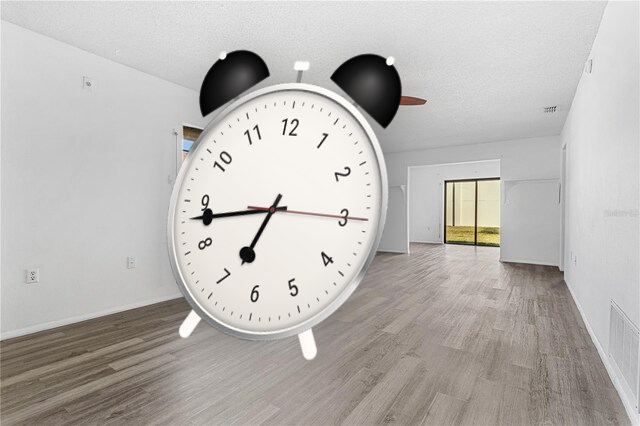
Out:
6 h 43 min 15 s
